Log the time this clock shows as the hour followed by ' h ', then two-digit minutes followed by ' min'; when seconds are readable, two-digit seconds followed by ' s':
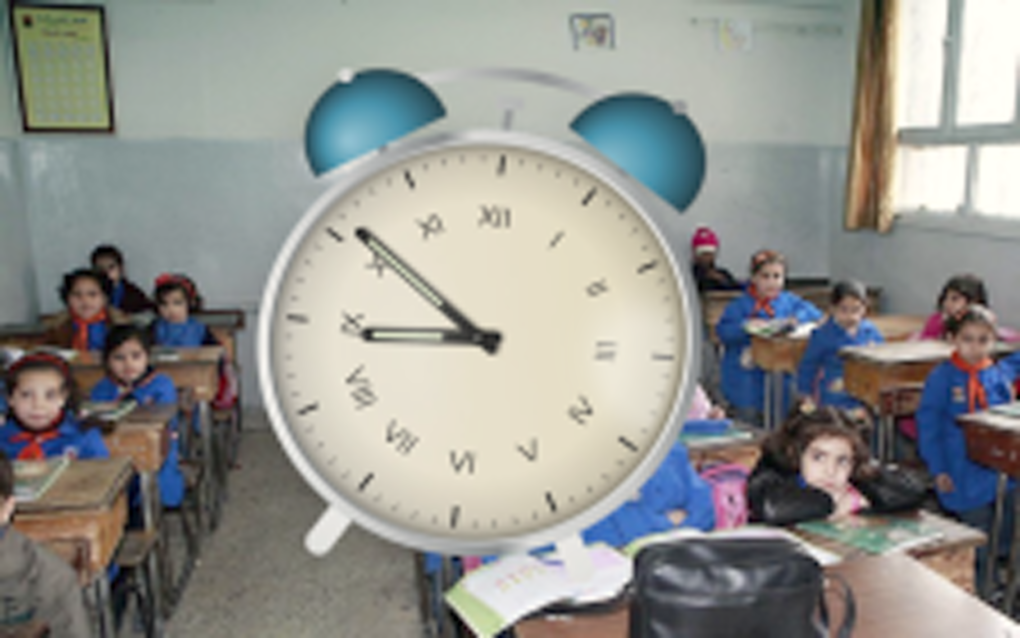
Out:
8 h 51 min
